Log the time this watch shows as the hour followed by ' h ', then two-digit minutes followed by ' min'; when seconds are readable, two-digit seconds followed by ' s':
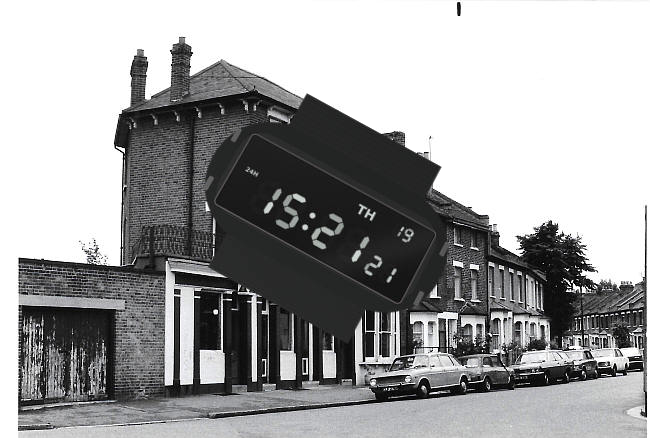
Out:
15 h 21 min 21 s
